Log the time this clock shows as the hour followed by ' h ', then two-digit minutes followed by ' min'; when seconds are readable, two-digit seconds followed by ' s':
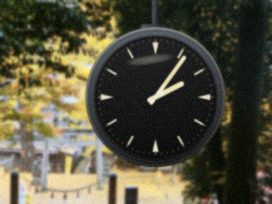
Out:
2 h 06 min
